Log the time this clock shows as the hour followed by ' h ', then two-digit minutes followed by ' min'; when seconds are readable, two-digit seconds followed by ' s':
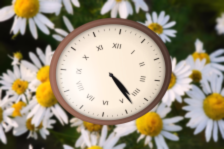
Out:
4 h 23 min
